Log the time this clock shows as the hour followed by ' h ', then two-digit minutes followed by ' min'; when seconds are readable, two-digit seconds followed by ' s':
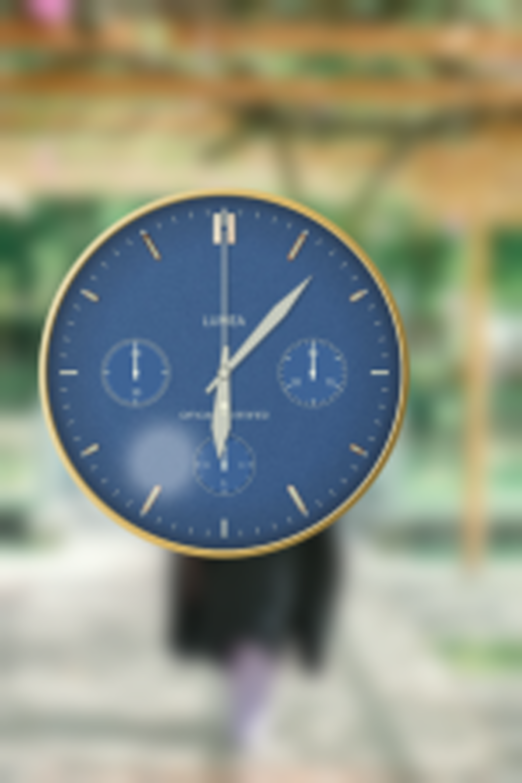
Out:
6 h 07 min
